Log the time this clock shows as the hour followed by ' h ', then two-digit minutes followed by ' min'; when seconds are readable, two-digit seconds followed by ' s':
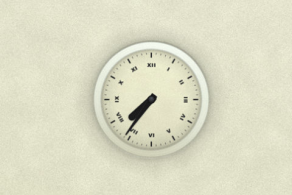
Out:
7 h 36 min
